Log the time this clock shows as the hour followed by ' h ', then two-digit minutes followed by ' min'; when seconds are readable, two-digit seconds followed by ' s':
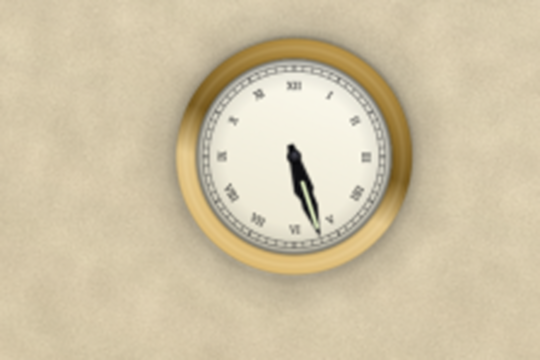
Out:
5 h 27 min
